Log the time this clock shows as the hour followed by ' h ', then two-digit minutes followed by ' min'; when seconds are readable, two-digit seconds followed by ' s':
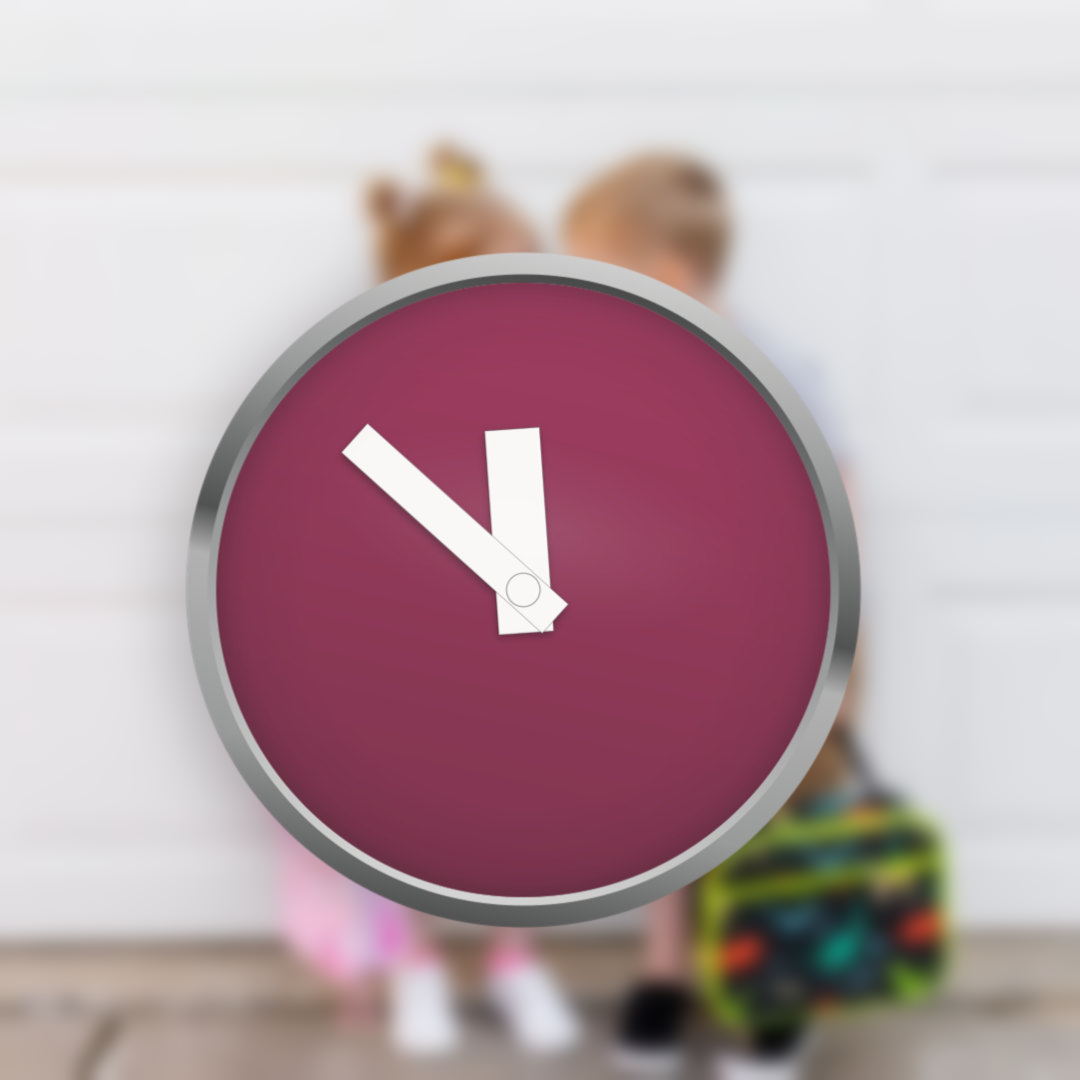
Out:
11 h 52 min
